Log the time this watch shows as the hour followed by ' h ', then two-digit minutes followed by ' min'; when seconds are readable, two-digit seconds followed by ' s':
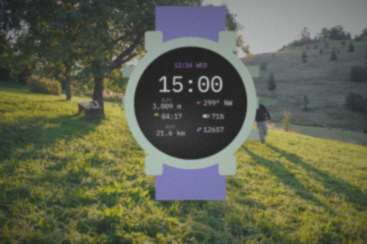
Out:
15 h 00 min
